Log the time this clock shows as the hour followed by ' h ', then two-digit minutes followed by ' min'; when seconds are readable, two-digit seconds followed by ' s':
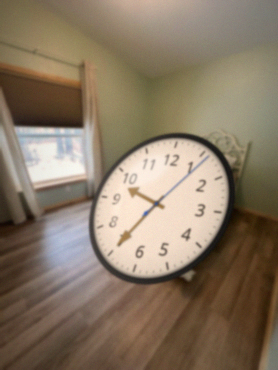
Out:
9 h 35 min 06 s
